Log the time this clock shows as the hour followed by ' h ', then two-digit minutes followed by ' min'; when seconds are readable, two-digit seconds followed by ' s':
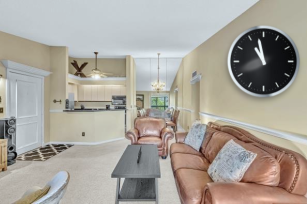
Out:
10 h 58 min
